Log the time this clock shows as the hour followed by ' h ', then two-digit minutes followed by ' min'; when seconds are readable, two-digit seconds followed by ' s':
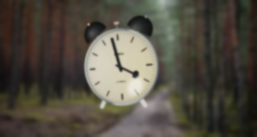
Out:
3 h 58 min
